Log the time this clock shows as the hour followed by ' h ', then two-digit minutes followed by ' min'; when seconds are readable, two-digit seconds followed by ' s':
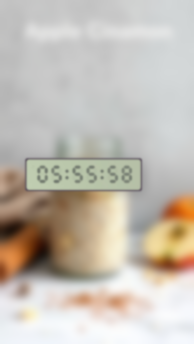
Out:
5 h 55 min 58 s
